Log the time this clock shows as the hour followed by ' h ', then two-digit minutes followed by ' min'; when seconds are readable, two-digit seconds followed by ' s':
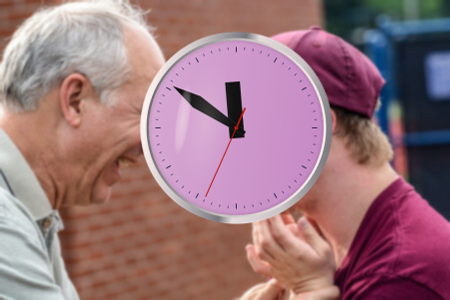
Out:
11 h 50 min 34 s
